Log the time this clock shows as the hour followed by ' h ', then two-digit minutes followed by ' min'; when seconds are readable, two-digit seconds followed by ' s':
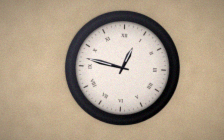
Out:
12 h 47 min
